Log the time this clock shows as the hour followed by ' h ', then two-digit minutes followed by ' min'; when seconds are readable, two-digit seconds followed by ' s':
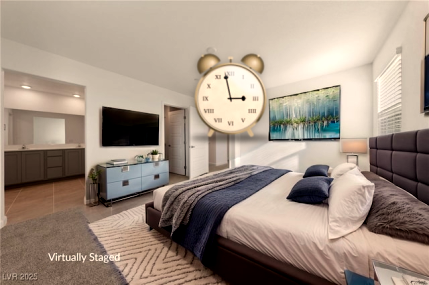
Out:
2 h 58 min
